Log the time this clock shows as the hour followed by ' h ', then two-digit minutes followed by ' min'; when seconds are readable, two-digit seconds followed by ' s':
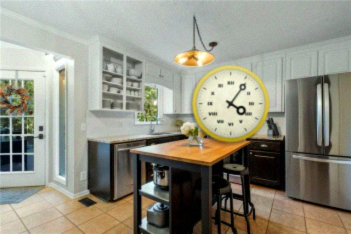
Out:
4 h 06 min
